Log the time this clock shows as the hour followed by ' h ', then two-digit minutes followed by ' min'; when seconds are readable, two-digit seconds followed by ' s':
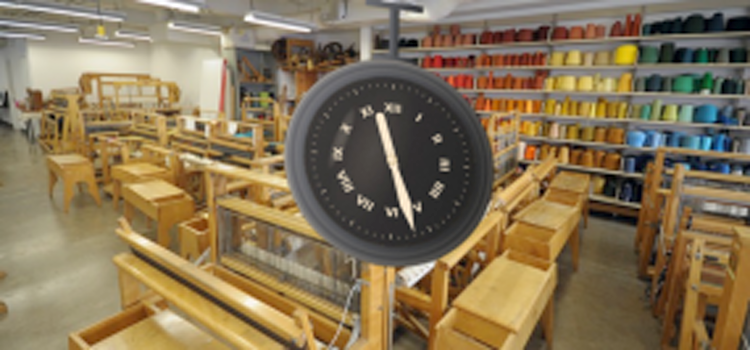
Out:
11 h 27 min
